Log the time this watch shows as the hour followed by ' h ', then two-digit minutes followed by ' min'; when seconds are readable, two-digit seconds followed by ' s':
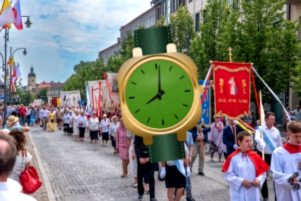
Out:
8 h 01 min
